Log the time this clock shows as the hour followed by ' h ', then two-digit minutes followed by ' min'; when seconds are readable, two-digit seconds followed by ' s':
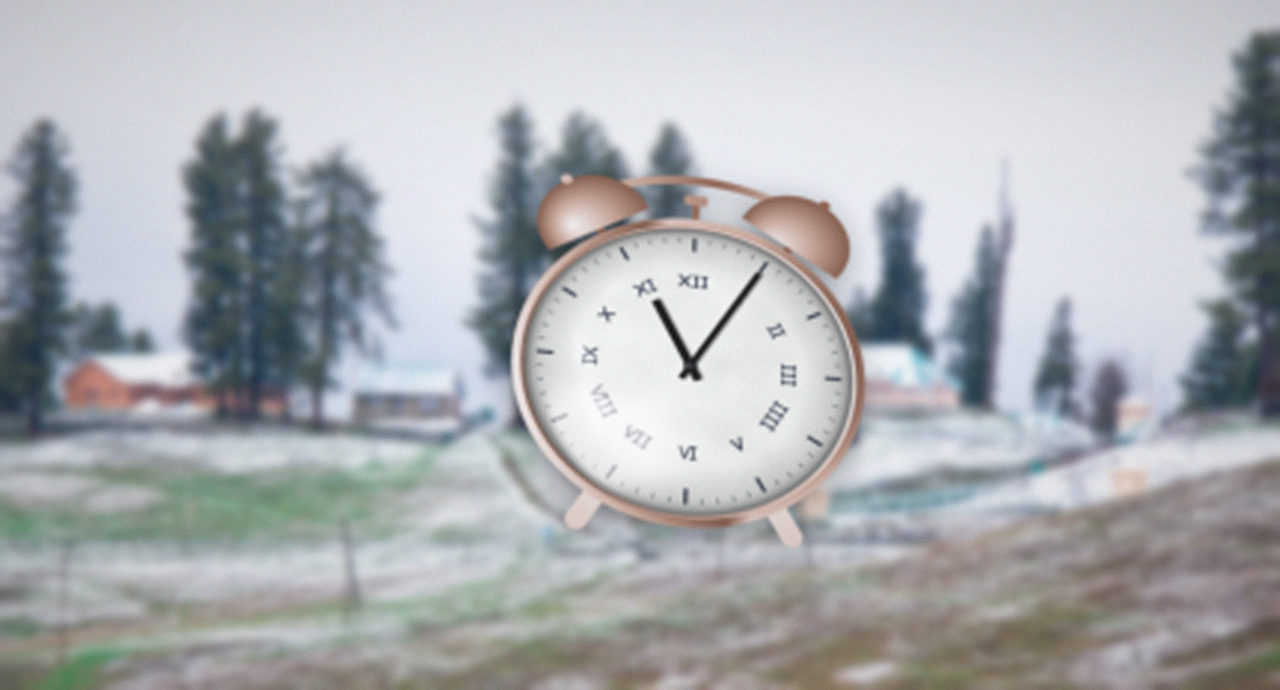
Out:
11 h 05 min
